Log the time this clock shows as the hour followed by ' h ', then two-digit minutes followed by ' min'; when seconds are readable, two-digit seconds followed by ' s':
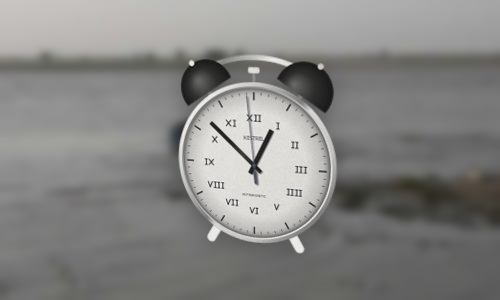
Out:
12 h 51 min 59 s
